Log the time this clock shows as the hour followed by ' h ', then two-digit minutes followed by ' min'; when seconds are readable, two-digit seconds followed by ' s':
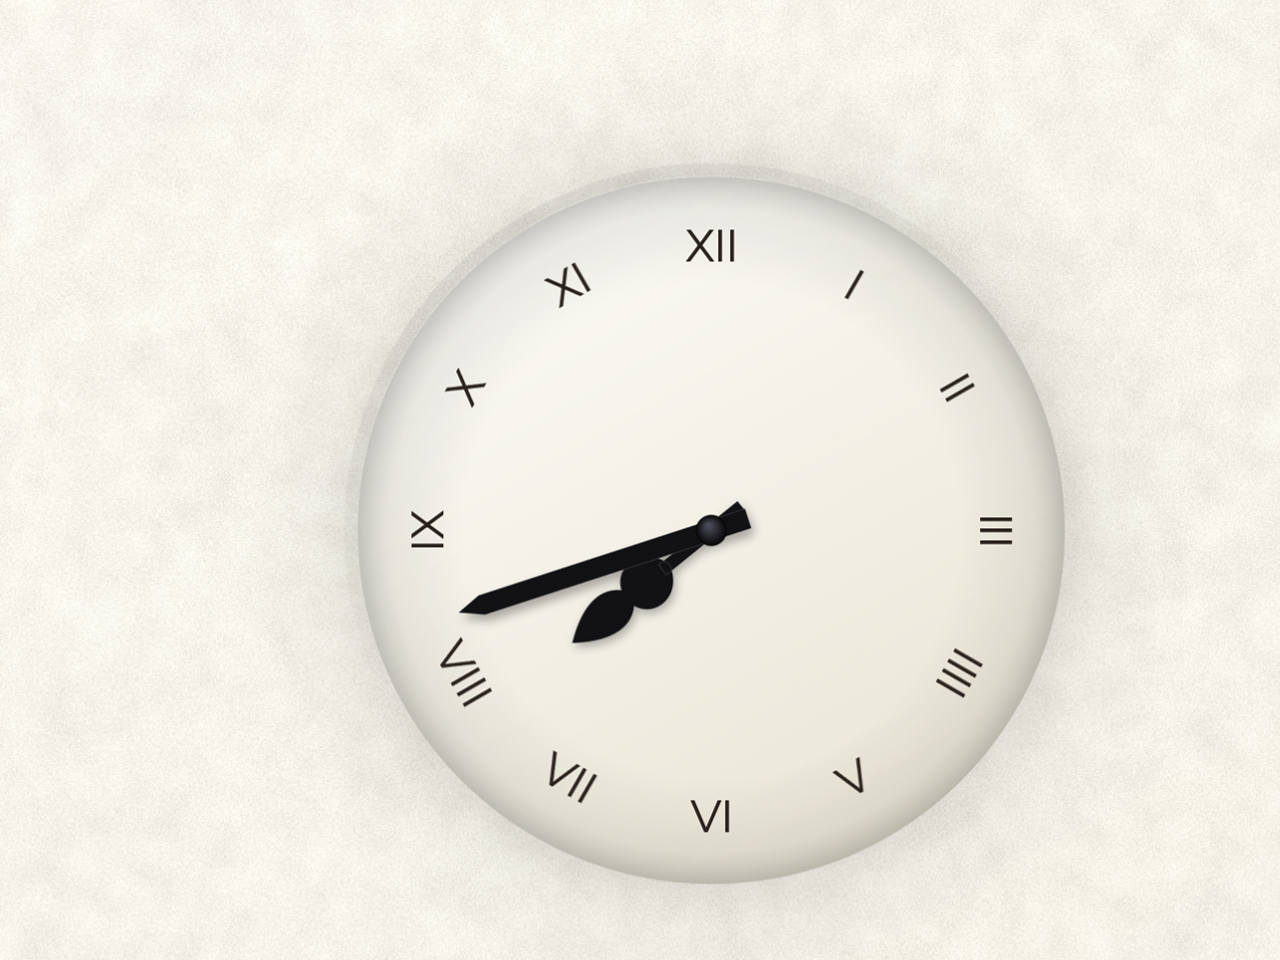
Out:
7 h 42 min
